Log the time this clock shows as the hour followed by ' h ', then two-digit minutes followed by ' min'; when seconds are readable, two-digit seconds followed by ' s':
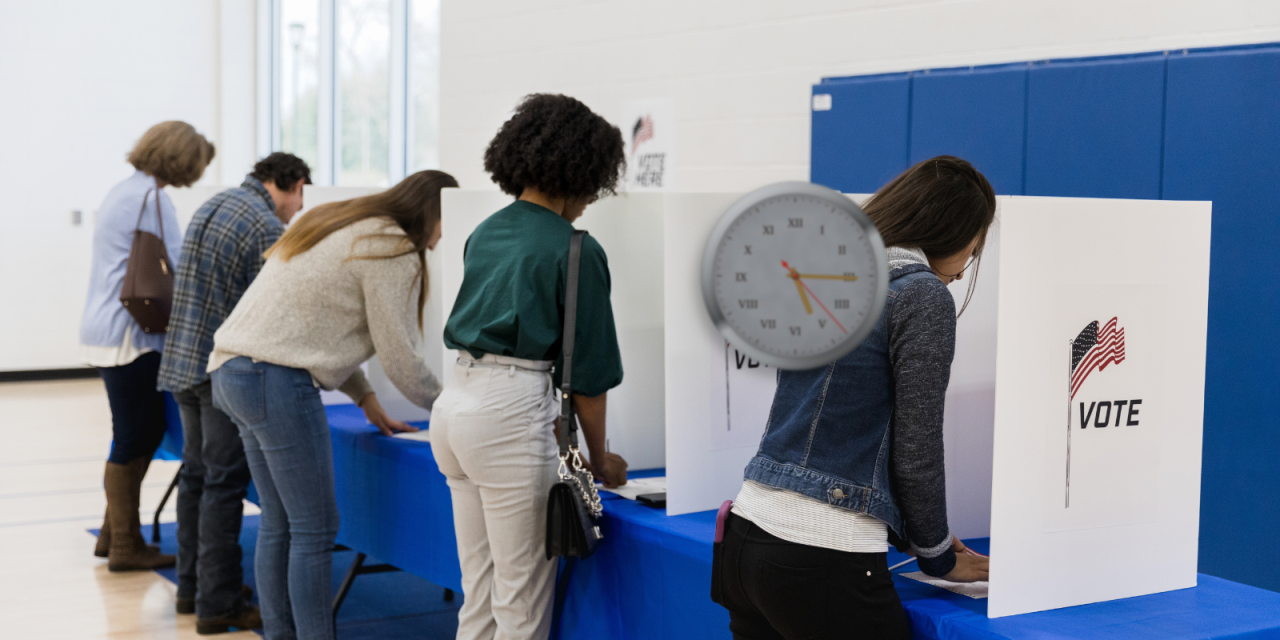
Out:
5 h 15 min 23 s
